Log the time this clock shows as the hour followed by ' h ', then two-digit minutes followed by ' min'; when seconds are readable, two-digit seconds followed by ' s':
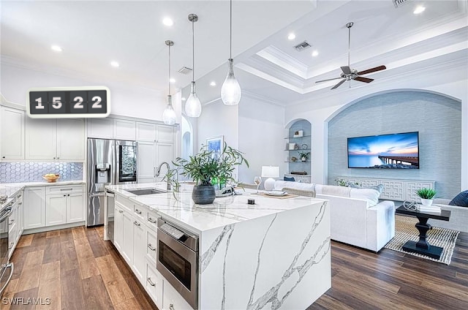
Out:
15 h 22 min
